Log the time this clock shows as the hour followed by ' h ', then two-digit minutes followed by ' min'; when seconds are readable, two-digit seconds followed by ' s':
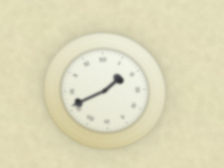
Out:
1 h 41 min
